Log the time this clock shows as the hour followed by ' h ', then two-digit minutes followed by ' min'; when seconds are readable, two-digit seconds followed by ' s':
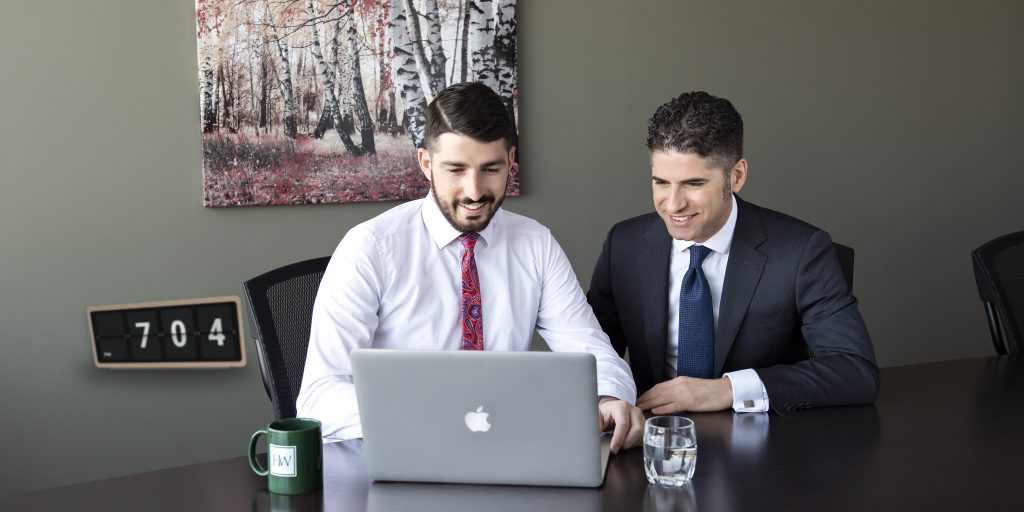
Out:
7 h 04 min
